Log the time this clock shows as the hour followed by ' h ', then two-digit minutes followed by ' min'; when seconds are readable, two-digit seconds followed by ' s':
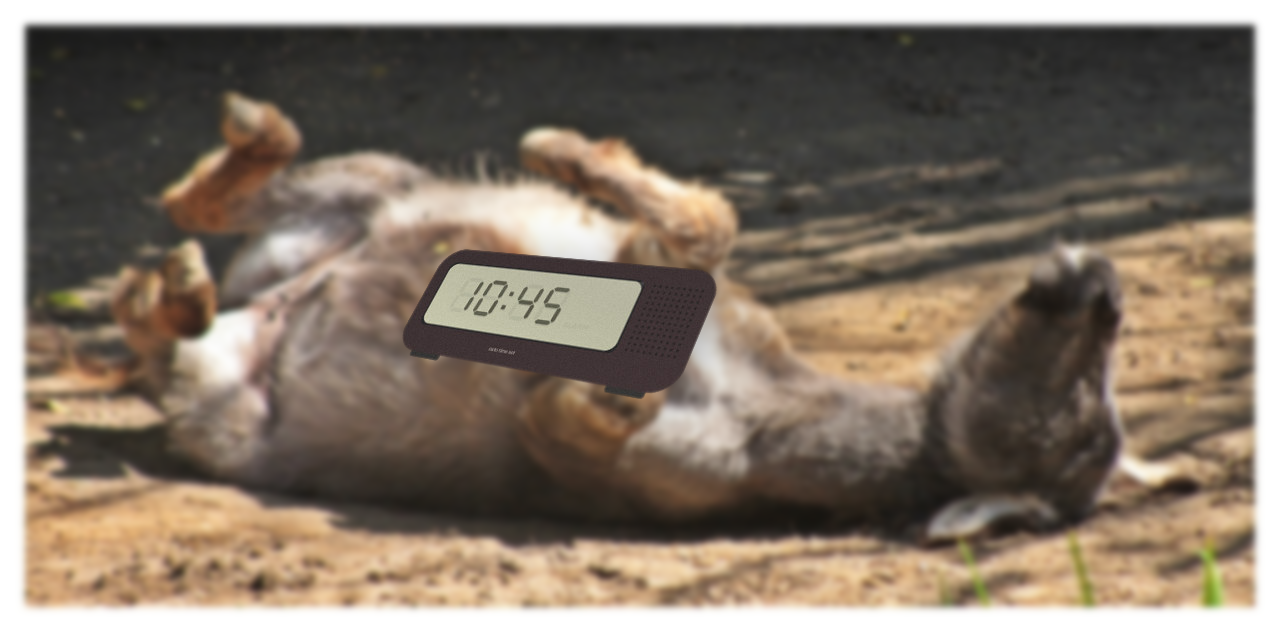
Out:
10 h 45 min
